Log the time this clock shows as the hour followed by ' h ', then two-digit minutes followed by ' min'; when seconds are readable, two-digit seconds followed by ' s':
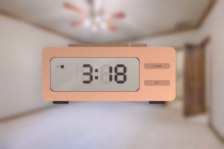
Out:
3 h 18 min
